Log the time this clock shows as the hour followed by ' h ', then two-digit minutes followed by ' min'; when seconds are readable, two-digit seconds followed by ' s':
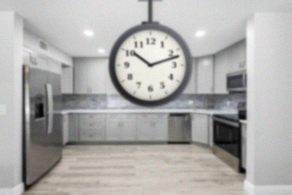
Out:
10 h 12 min
